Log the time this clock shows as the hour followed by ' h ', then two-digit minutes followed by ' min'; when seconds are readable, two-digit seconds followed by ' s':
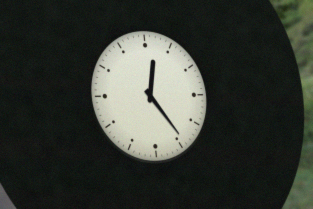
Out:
12 h 24 min
